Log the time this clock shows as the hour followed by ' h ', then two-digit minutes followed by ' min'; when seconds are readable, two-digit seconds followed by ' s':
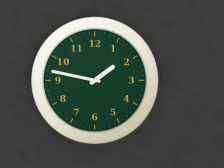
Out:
1 h 47 min
